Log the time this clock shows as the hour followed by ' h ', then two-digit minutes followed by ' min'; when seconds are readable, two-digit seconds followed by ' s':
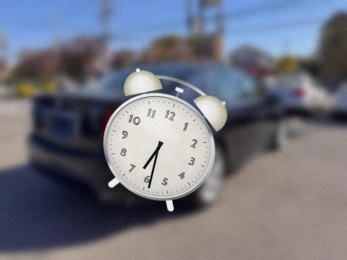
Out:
6 h 29 min
